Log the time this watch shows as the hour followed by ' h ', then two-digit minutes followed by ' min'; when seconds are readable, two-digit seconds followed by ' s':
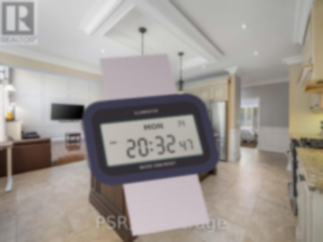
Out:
20 h 32 min 47 s
